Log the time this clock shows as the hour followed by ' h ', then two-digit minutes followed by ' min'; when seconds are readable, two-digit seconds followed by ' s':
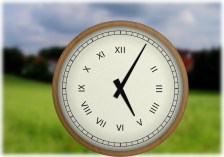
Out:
5 h 05 min
